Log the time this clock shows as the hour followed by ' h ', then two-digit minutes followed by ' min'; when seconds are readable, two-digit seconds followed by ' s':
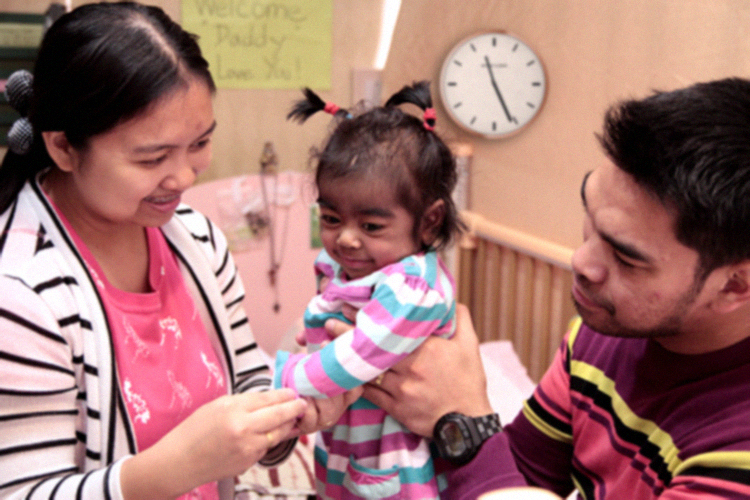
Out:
11 h 26 min
